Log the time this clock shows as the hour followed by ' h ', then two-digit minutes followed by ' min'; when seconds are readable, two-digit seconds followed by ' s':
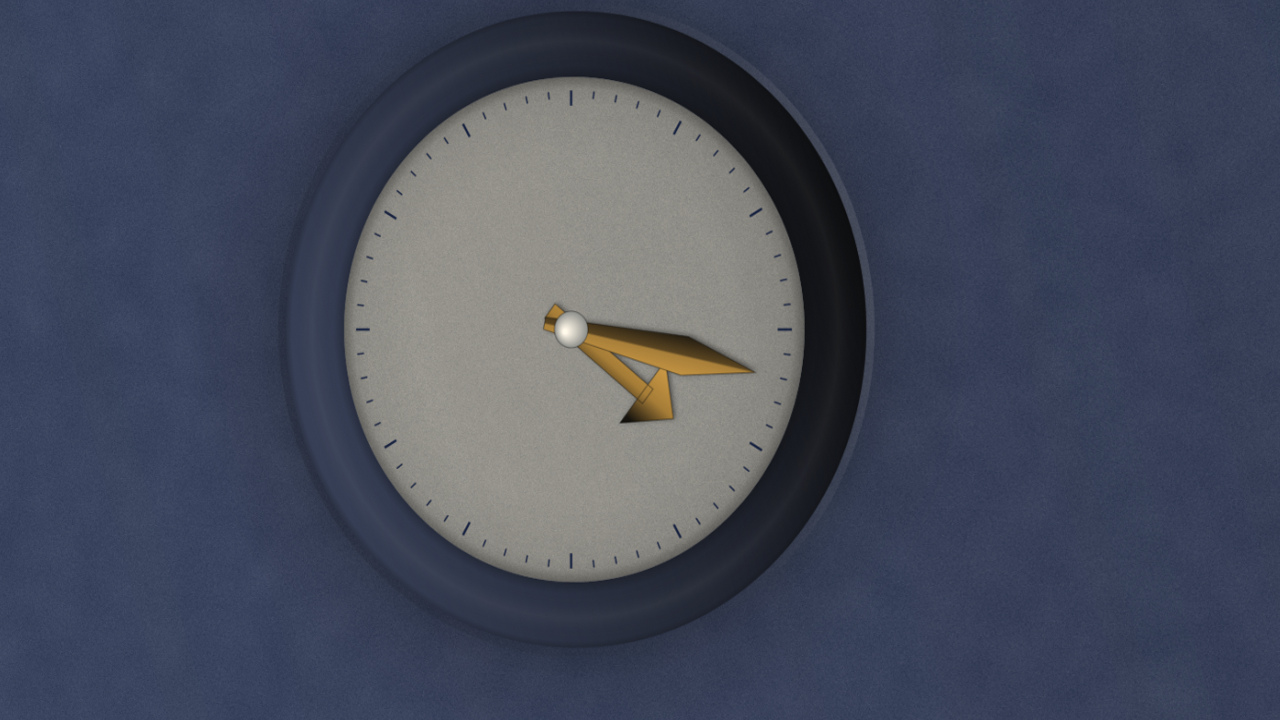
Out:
4 h 17 min
